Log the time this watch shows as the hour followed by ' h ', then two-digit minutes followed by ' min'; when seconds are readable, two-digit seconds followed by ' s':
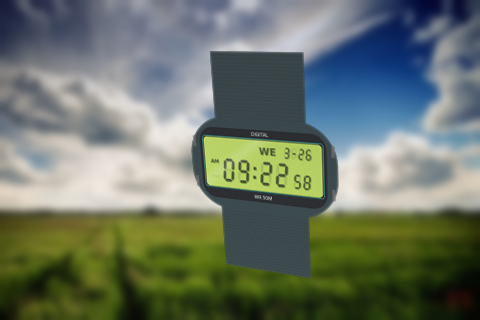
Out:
9 h 22 min 58 s
